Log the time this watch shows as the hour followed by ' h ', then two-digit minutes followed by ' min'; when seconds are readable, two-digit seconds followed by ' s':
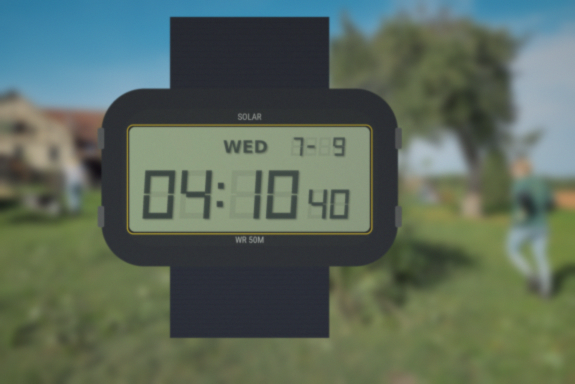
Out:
4 h 10 min 40 s
